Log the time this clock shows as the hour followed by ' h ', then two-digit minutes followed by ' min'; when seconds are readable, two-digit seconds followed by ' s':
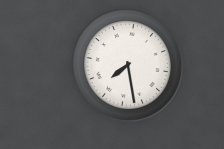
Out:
7 h 27 min
